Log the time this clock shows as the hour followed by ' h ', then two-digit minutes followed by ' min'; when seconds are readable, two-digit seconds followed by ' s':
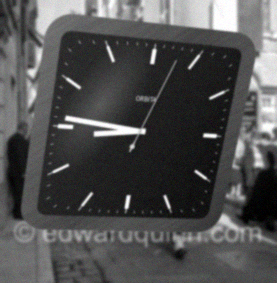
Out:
8 h 46 min 03 s
